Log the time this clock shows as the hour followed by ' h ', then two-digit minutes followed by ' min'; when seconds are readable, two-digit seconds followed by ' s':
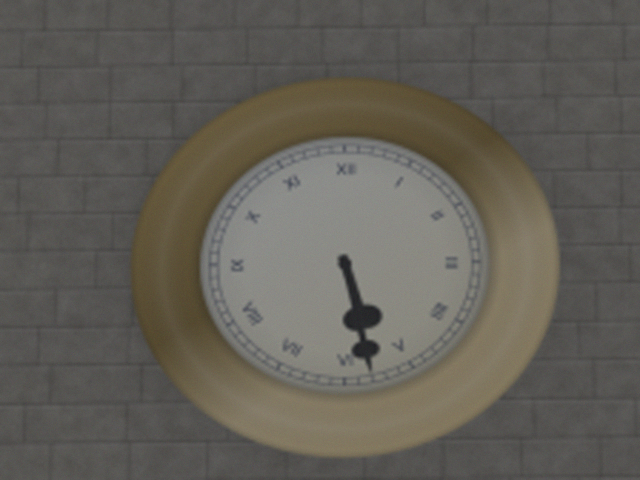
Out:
5 h 28 min
